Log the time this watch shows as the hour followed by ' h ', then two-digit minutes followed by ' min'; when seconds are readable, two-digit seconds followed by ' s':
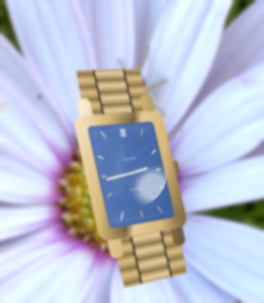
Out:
2 h 44 min
